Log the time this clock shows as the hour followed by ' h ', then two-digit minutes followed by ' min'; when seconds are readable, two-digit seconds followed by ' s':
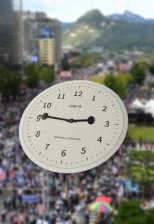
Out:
2 h 46 min
